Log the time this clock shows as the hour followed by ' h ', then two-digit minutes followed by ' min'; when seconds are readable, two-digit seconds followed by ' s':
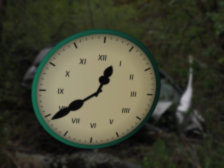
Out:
12 h 39 min
